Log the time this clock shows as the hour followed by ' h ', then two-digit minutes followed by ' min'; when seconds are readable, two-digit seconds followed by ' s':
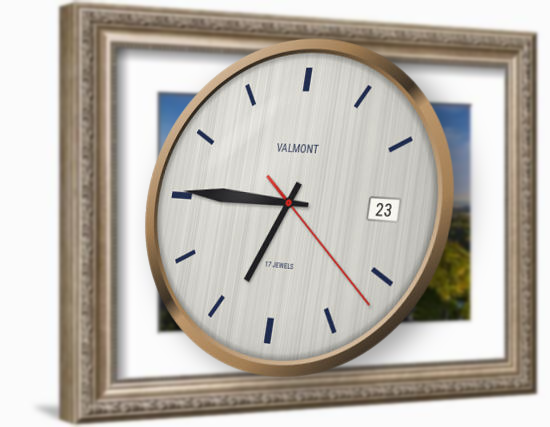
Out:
6 h 45 min 22 s
